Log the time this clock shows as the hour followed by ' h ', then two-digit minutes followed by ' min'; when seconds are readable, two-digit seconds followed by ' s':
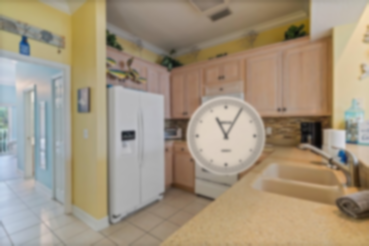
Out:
11 h 05 min
